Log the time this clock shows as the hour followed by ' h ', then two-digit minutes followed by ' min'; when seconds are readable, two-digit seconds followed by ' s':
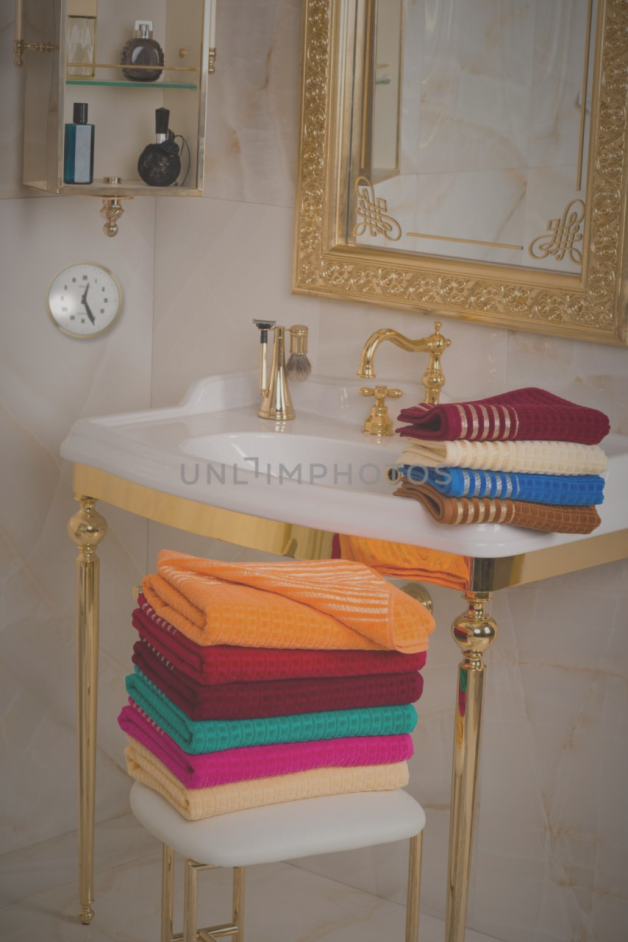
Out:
12 h 26 min
